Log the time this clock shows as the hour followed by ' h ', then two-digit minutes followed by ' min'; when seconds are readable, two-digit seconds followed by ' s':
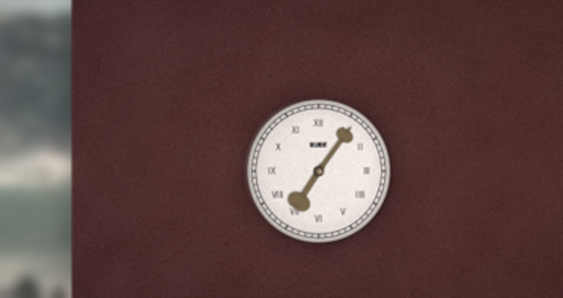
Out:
7 h 06 min
